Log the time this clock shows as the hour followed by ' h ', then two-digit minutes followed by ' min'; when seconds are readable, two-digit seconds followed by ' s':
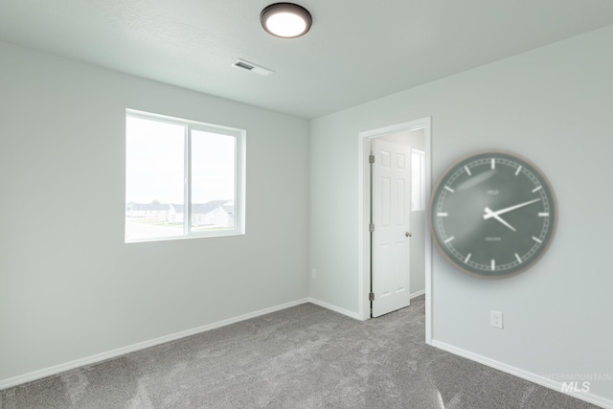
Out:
4 h 12 min
